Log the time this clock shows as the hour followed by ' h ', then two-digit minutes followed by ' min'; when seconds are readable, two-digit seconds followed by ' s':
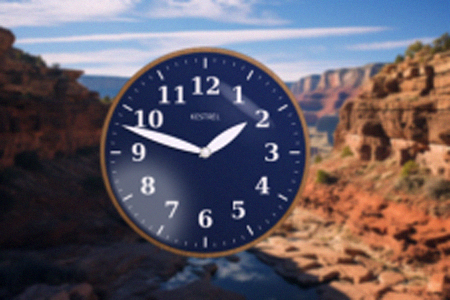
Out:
1 h 48 min
